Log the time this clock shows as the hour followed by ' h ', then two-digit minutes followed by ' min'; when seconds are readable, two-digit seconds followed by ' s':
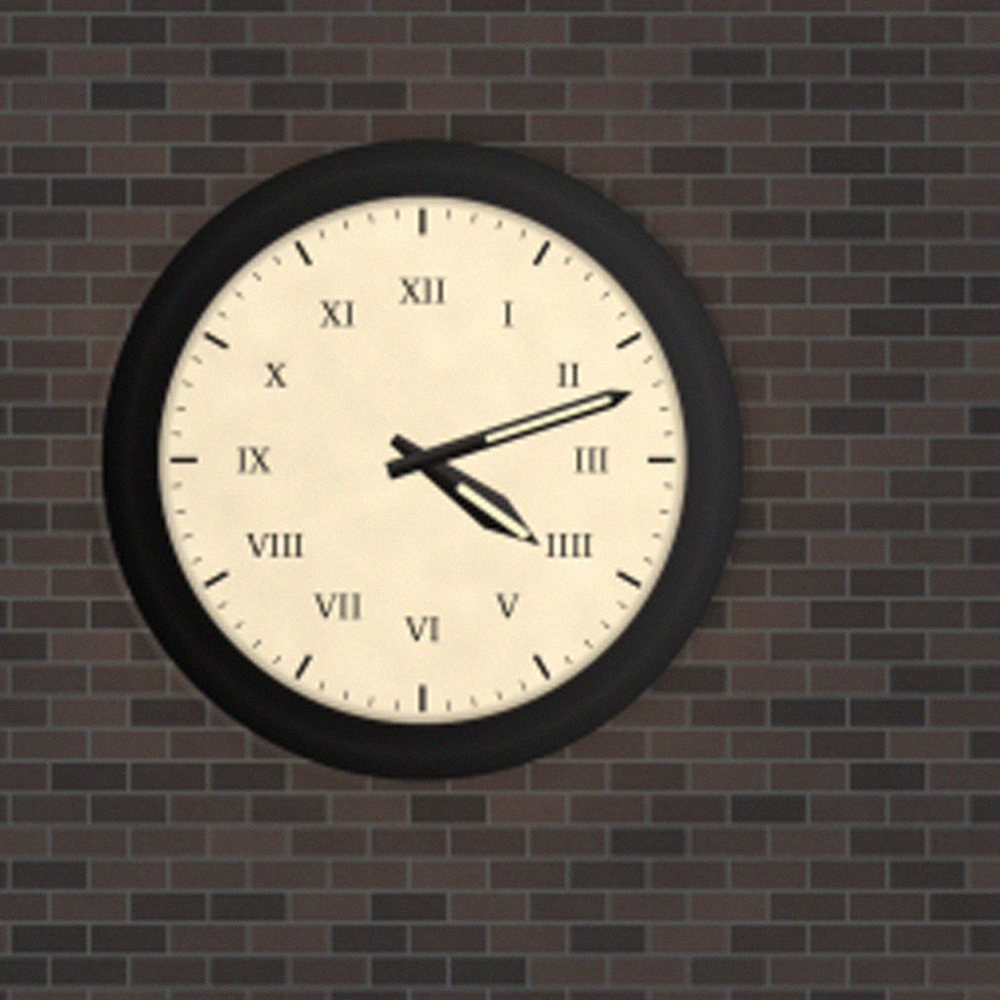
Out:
4 h 12 min
